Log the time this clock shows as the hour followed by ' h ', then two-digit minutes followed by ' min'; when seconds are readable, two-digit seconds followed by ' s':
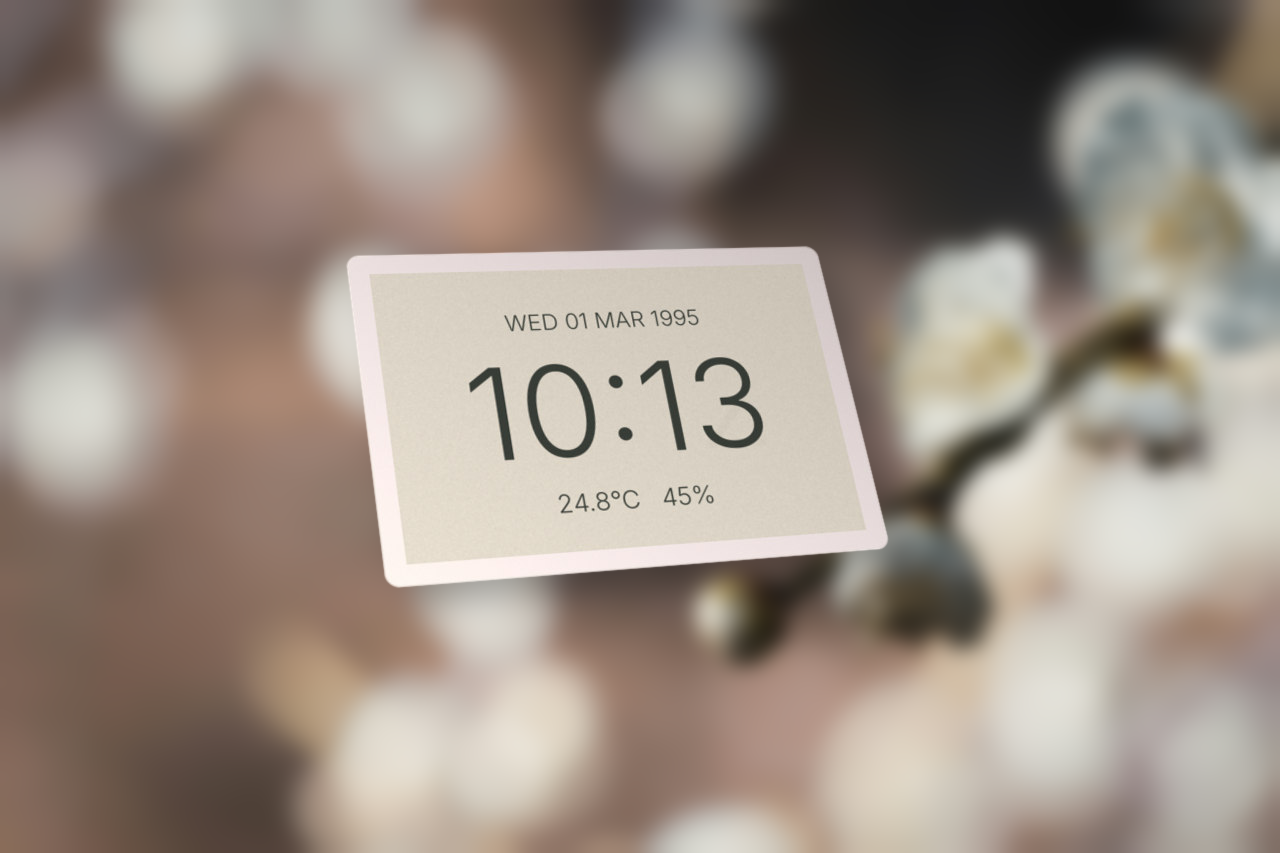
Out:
10 h 13 min
